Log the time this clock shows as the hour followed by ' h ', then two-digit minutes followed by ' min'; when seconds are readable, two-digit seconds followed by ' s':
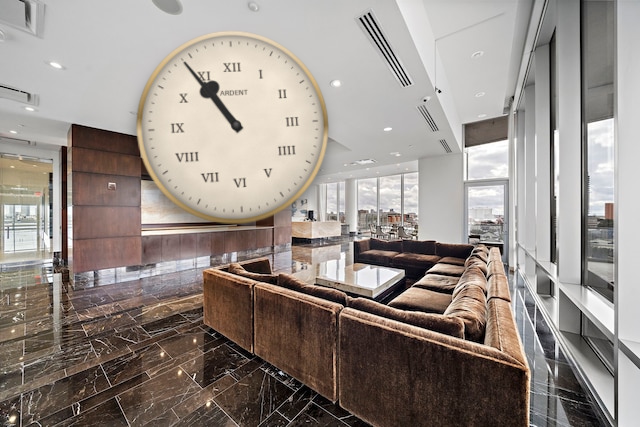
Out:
10 h 54 min
